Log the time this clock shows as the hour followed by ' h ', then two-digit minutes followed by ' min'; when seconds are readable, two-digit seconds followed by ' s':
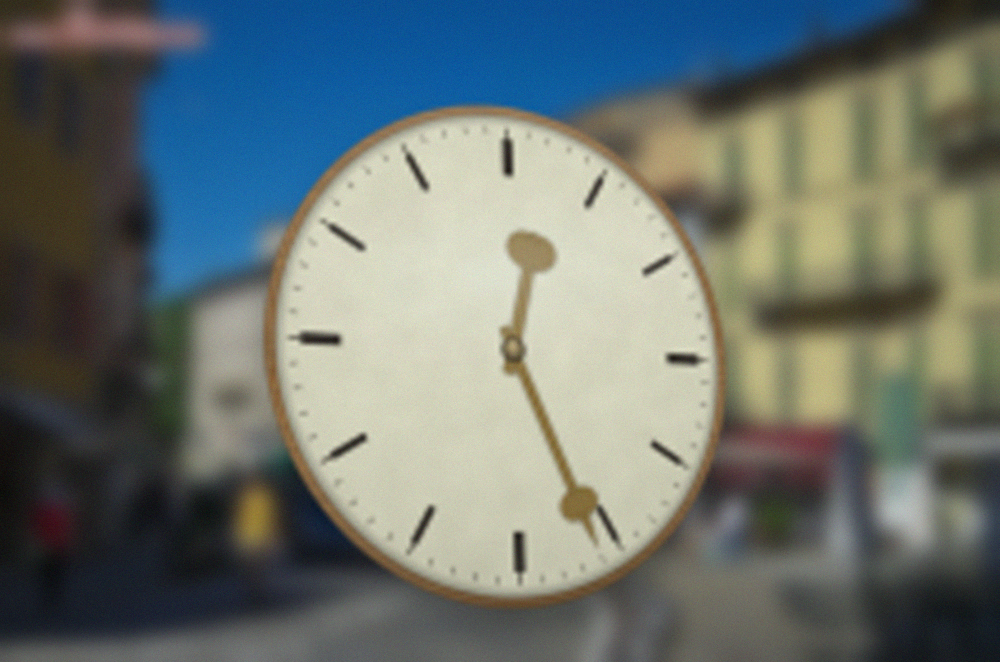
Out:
12 h 26 min
